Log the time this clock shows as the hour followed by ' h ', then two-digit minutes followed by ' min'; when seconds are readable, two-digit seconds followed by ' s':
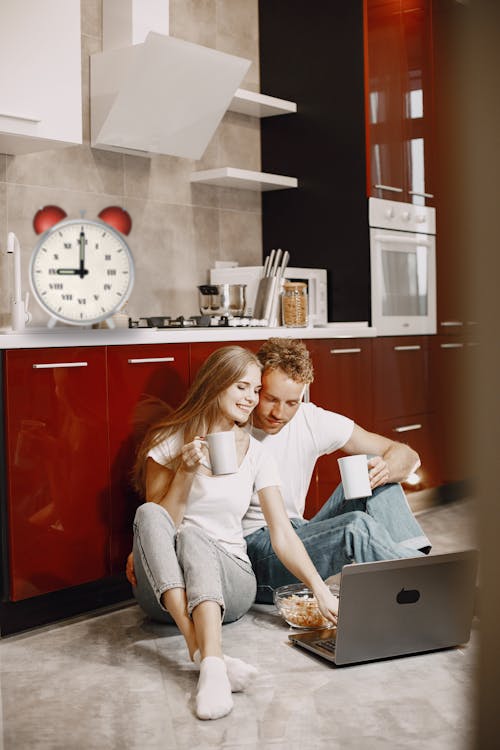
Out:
9 h 00 min
